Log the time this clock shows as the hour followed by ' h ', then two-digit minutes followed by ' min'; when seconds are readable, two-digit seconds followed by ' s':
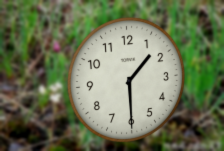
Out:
1 h 30 min
